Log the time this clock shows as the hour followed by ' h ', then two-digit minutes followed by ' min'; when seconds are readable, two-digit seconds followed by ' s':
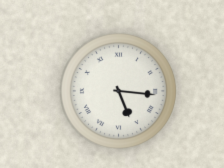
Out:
5 h 16 min
